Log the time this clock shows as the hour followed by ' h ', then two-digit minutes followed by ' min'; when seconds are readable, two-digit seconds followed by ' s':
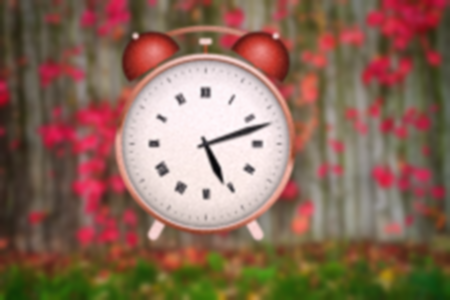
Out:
5 h 12 min
